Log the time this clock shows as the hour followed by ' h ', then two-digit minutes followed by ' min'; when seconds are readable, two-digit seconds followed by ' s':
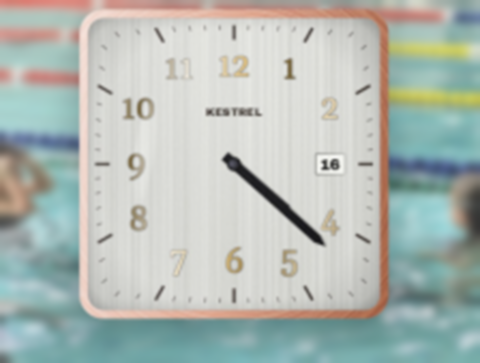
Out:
4 h 22 min
